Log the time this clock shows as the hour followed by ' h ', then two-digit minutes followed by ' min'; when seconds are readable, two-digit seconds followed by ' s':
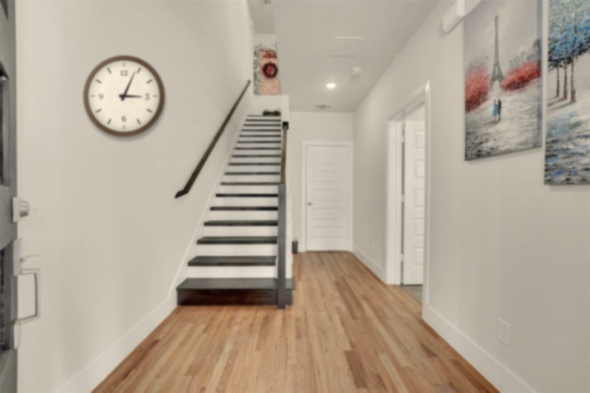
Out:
3 h 04 min
